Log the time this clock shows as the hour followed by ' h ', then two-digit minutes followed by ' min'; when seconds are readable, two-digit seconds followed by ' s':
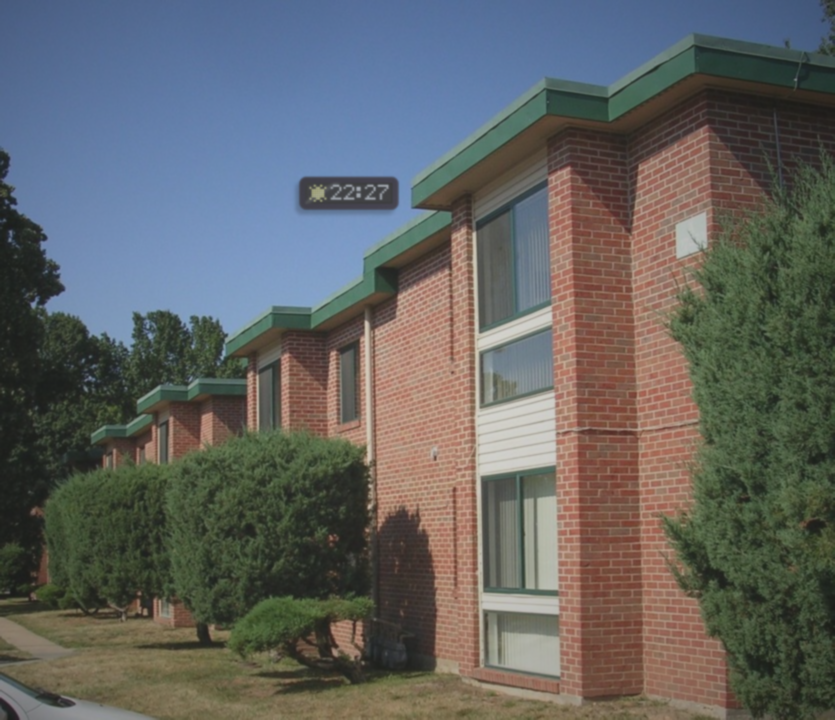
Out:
22 h 27 min
